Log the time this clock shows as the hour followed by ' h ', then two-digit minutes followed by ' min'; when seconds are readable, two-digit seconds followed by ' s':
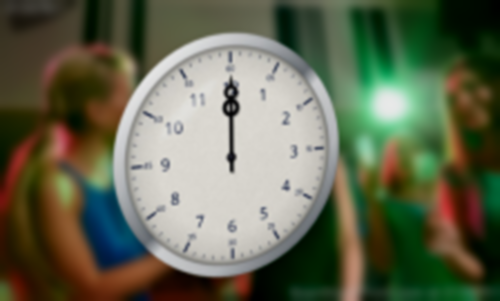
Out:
12 h 00 min
